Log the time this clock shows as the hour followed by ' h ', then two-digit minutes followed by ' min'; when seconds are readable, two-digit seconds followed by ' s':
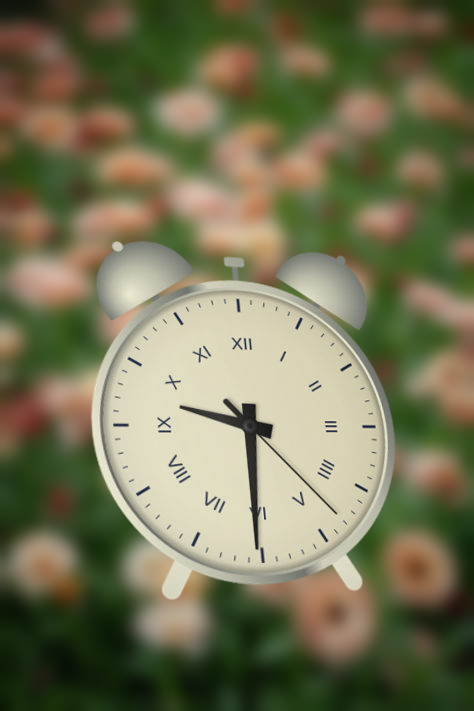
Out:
9 h 30 min 23 s
